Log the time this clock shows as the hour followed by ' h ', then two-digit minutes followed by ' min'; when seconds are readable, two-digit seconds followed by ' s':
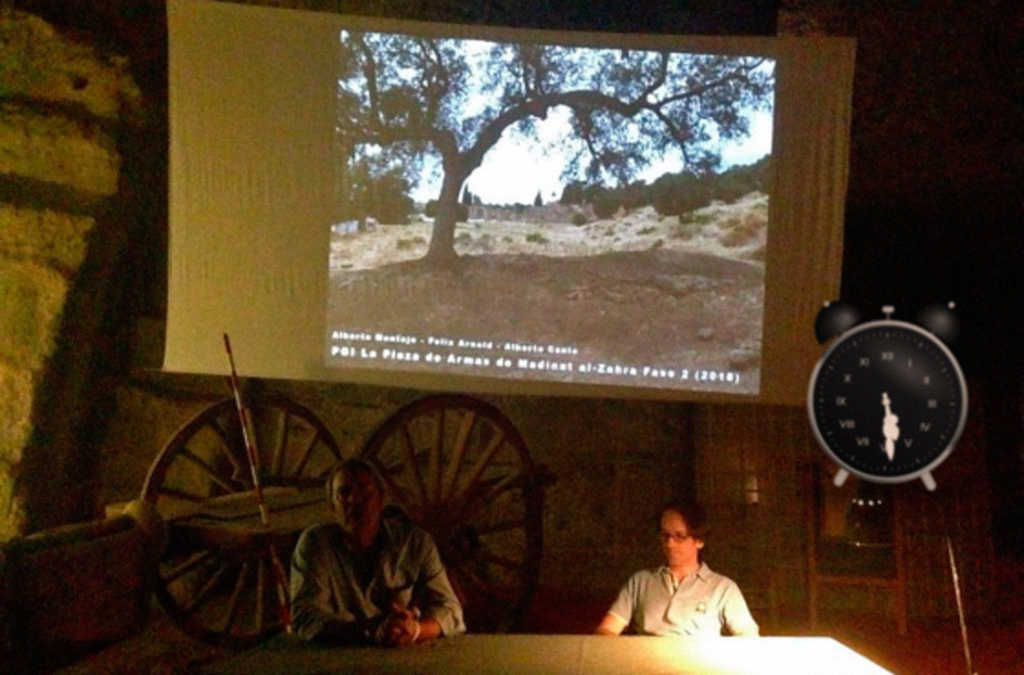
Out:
5 h 29 min
